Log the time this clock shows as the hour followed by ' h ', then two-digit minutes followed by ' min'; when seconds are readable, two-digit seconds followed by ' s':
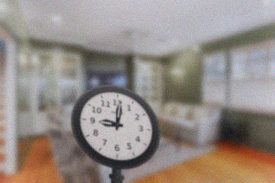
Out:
9 h 01 min
